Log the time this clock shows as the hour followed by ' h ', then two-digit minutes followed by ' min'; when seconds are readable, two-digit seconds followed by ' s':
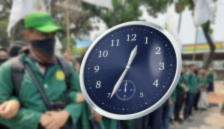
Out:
12 h 34 min
